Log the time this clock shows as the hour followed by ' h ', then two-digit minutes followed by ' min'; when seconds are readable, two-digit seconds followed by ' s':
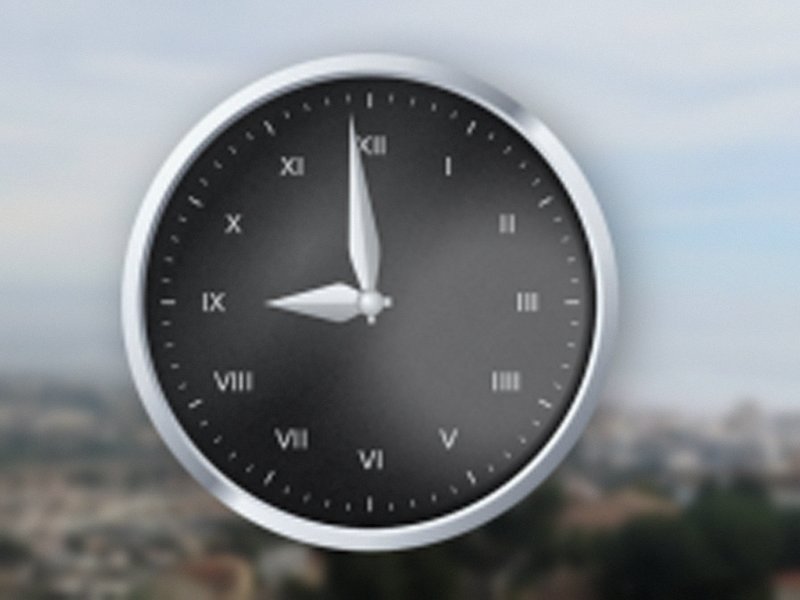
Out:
8 h 59 min
